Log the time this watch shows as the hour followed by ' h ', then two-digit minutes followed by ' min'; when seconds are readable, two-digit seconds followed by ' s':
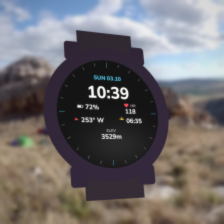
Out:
10 h 39 min
